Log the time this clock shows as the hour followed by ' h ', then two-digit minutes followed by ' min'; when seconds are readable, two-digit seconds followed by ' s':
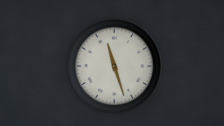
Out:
11 h 27 min
